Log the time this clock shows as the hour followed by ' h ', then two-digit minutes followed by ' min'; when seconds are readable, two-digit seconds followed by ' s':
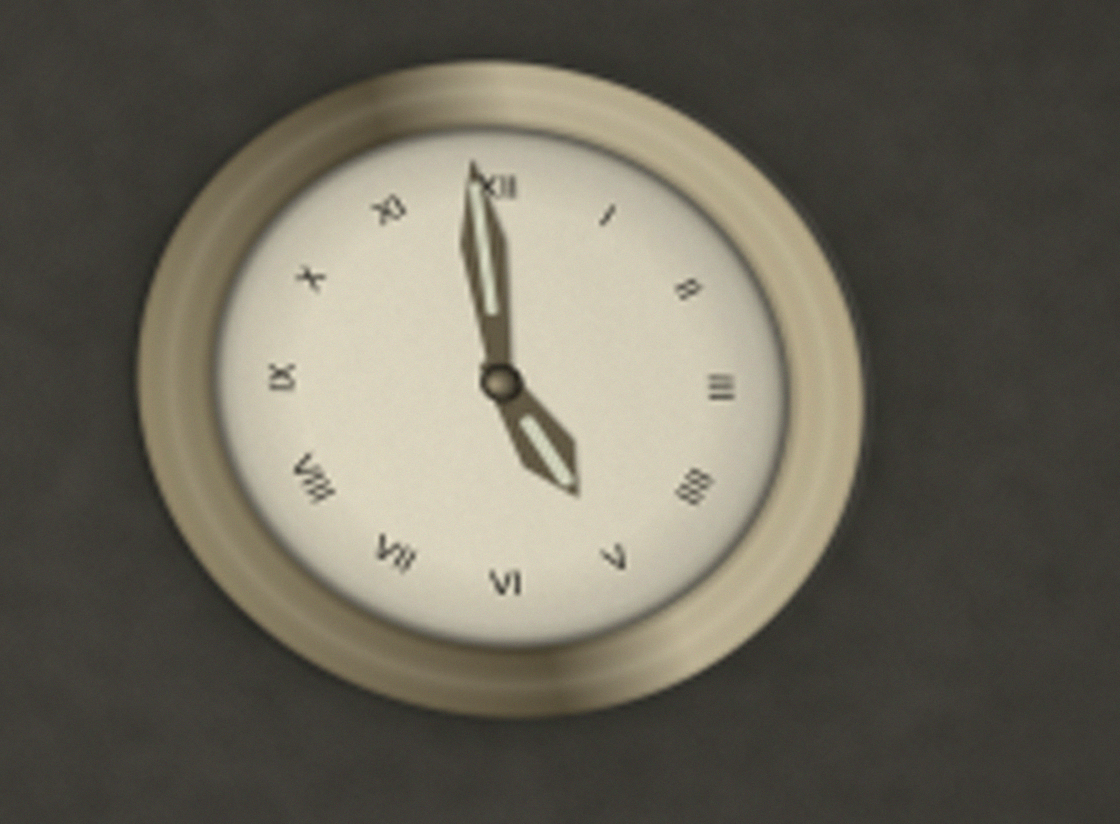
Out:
4 h 59 min
